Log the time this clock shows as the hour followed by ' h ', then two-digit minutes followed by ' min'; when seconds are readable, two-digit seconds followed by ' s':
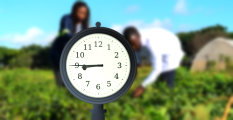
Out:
8 h 45 min
